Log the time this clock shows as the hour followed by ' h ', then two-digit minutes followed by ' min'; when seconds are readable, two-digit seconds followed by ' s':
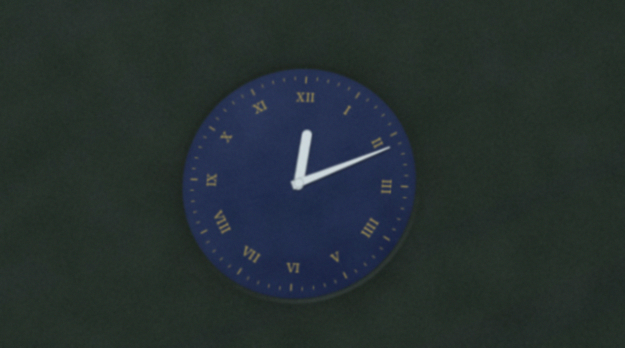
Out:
12 h 11 min
